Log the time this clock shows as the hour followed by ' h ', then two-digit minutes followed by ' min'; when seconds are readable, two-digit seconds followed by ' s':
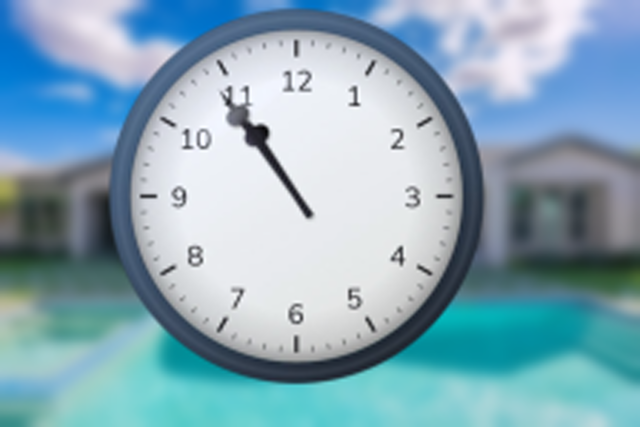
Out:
10 h 54 min
